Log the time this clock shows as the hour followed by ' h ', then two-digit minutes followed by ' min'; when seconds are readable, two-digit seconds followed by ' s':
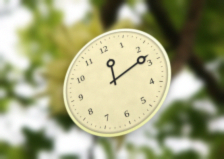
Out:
12 h 13 min
